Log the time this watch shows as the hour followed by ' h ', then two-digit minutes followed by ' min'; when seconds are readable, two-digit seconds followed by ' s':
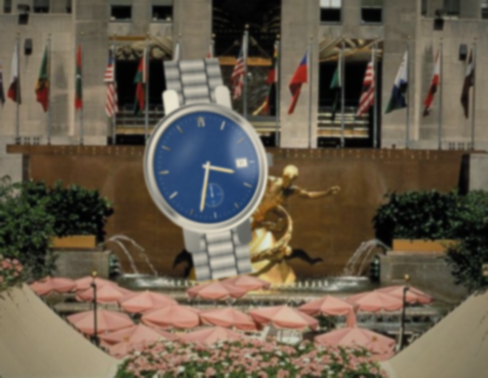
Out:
3 h 33 min
